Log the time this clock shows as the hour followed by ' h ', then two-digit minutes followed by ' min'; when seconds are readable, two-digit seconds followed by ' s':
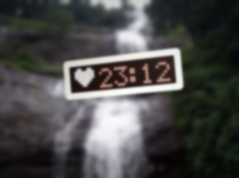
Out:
23 h 12 min
